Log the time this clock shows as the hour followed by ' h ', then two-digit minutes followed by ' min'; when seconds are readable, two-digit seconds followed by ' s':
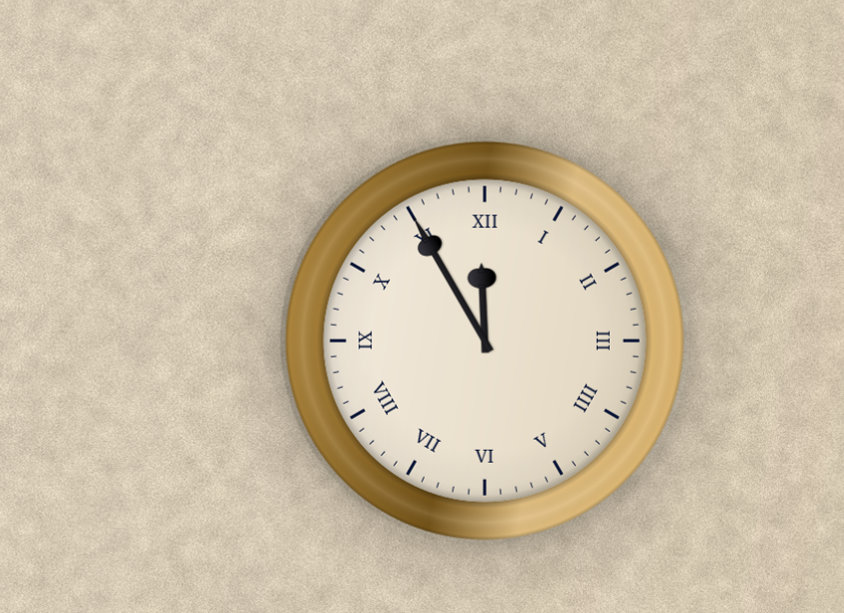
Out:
11 h 55 min
